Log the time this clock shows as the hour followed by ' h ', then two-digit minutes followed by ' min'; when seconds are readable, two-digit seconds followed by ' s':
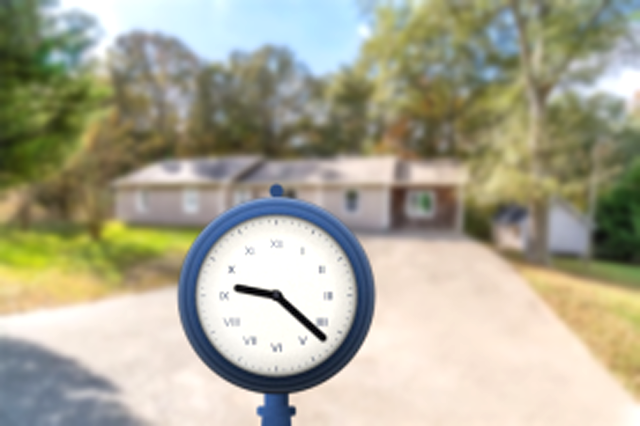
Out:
9 h 22 min
